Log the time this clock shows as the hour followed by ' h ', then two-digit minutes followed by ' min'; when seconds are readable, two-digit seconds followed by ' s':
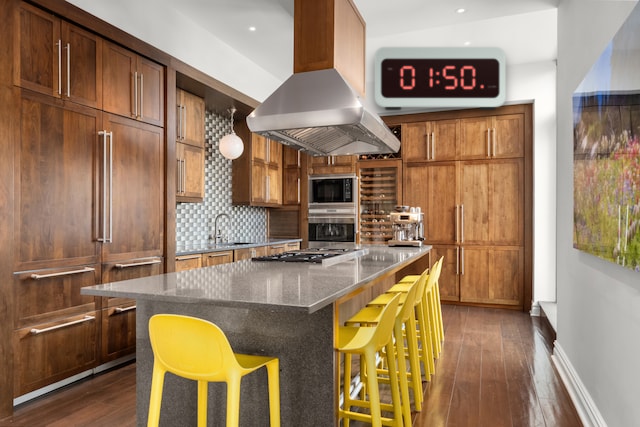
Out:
1 h 50 min
